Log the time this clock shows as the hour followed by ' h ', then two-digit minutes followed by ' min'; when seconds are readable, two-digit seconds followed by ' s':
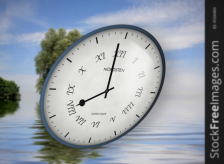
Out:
7 h 59 min
